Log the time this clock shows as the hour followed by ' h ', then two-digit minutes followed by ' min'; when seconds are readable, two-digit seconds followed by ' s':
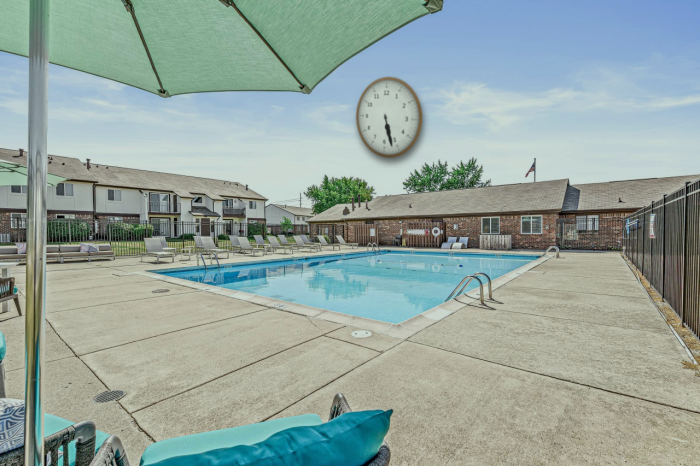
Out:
5 h 27 min
